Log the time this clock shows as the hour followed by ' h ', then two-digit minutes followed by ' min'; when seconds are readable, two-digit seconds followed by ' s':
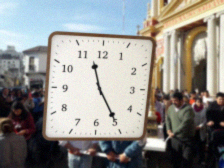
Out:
11 h 25 min
